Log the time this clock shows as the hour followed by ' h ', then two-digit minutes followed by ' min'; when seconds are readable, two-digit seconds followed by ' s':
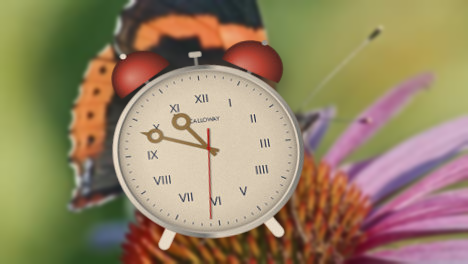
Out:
10 h 48 min 31 s
